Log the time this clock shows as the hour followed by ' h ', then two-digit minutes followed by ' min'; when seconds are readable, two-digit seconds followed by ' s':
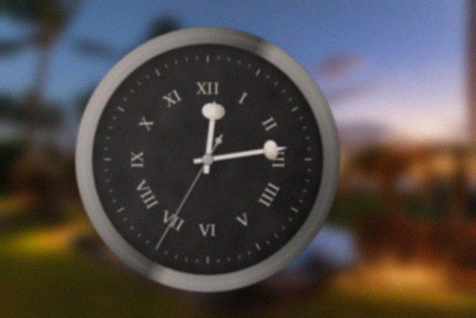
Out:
12 h 13 min 35 s
